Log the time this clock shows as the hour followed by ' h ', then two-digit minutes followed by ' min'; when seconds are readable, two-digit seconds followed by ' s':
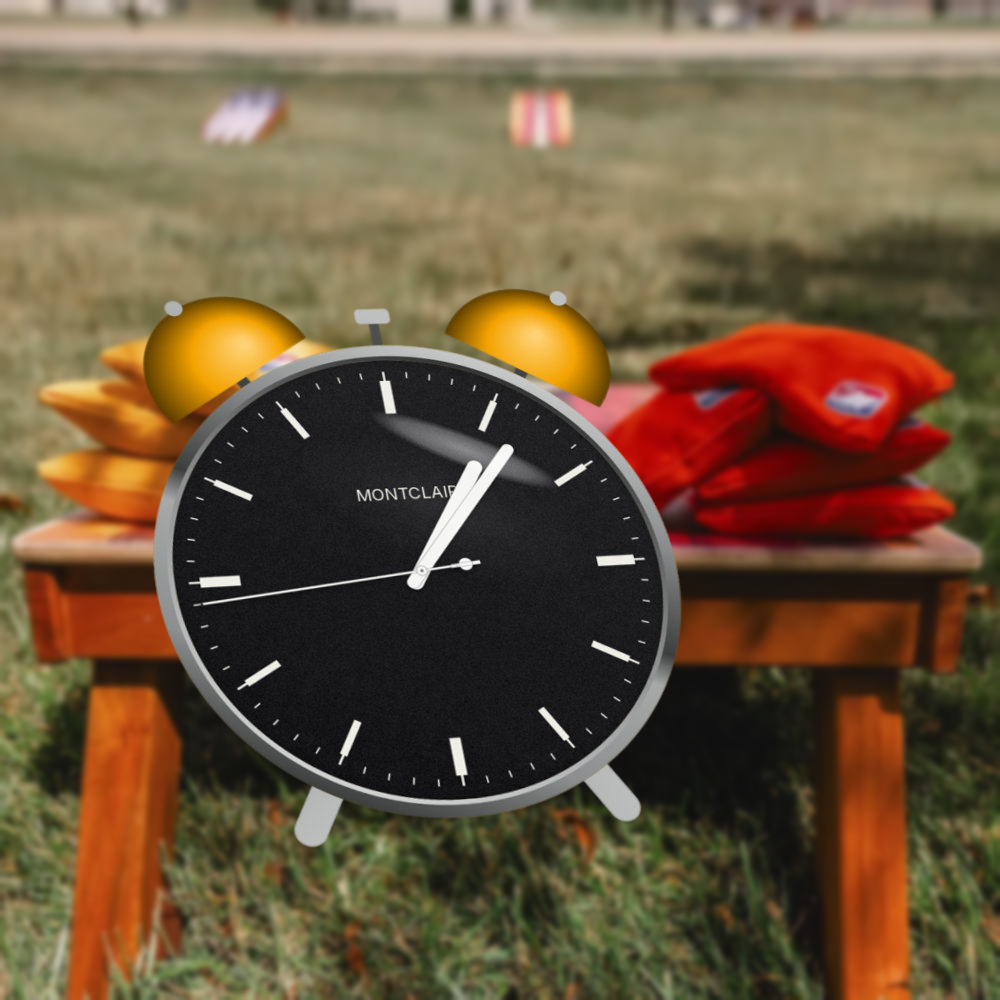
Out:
1 h 06 min 44 s
